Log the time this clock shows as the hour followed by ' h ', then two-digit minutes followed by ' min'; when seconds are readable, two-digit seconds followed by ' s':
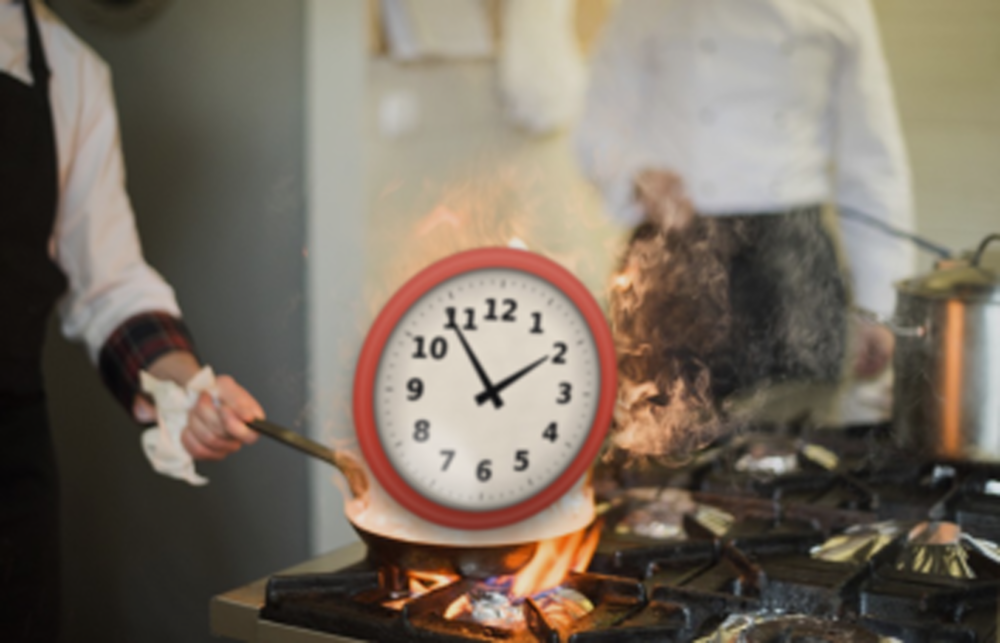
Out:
1 h 54 min
